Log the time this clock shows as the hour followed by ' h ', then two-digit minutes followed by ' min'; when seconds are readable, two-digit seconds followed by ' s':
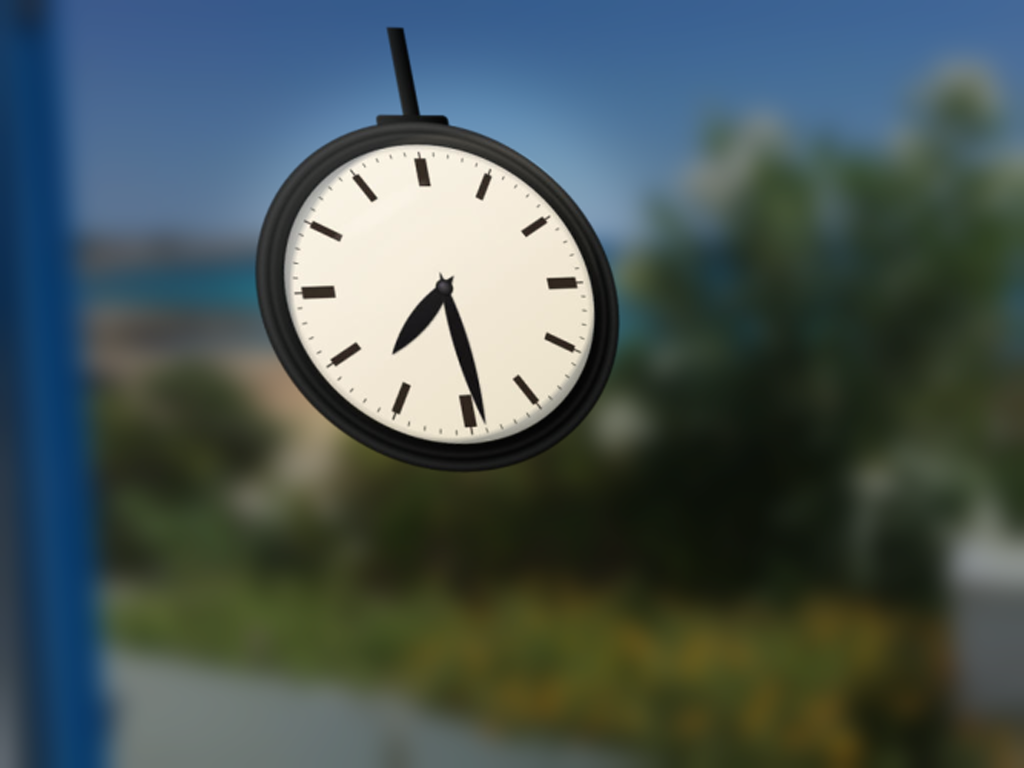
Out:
7 h 29 min
